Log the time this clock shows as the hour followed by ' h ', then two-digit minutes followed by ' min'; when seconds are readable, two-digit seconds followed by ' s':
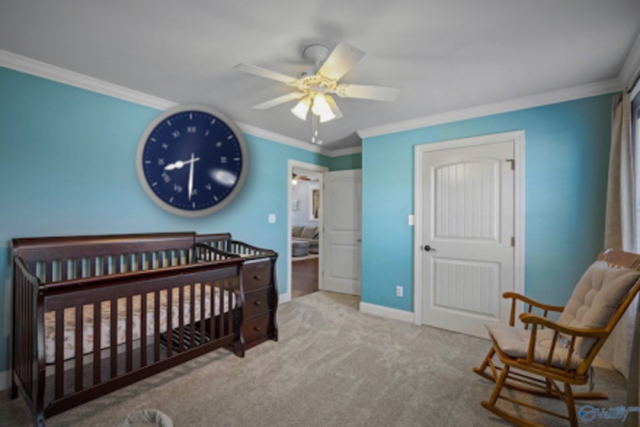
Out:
8 h 31 min
